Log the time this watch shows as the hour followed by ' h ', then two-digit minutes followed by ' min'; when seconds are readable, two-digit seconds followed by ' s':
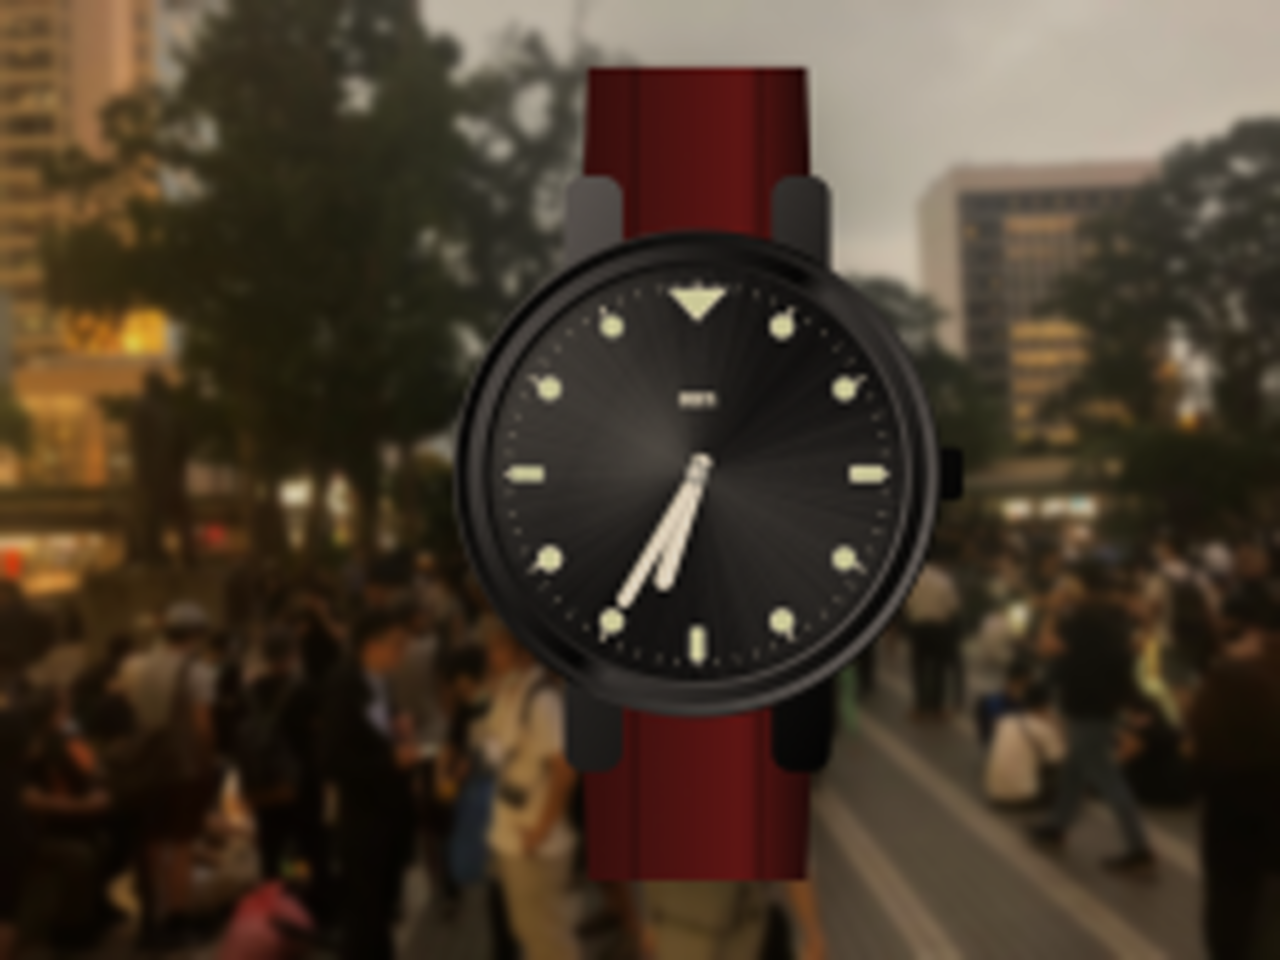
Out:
6 h 35 min
